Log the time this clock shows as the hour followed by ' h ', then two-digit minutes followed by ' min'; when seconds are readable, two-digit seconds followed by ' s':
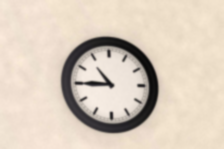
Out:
10 h 45 min
